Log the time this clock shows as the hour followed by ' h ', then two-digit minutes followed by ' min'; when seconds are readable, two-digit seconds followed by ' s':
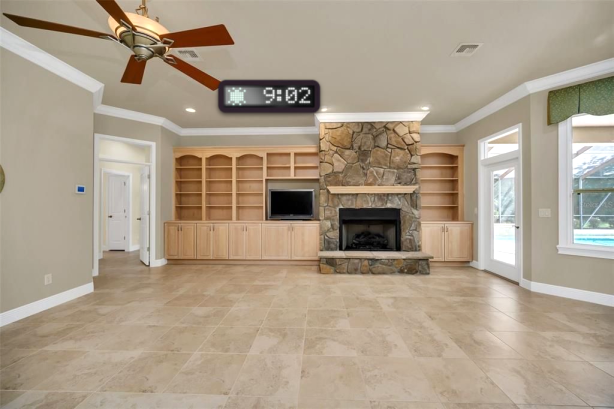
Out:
9 h 02 min
